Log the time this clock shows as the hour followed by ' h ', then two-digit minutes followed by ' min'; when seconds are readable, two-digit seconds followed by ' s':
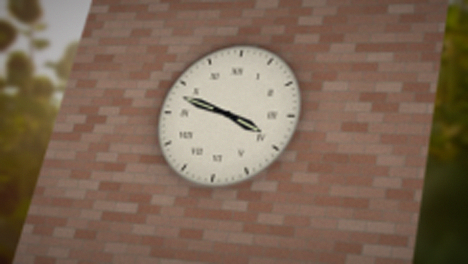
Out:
3 h 48 min
